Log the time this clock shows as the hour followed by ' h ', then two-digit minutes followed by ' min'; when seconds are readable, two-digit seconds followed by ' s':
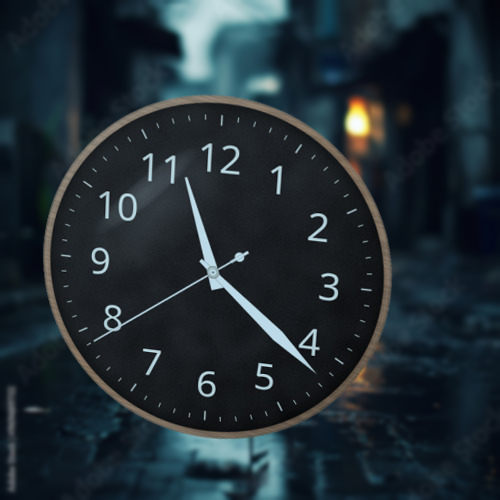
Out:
11 h 21 min 39 s
